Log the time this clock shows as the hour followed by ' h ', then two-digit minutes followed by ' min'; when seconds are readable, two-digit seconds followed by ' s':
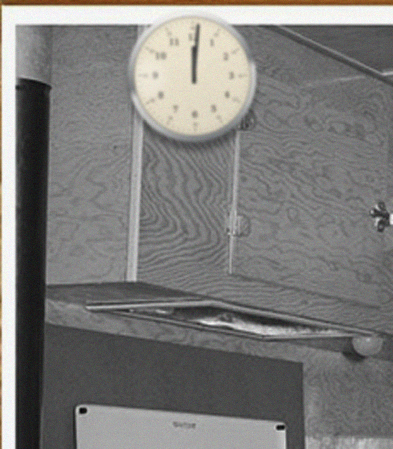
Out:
12 h 01 min
